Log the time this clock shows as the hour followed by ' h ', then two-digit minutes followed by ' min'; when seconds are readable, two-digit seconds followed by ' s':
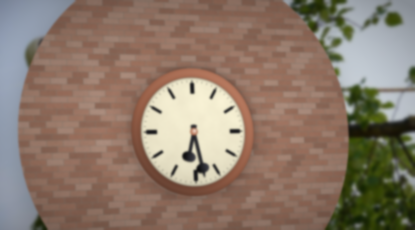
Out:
6 h 28 min
